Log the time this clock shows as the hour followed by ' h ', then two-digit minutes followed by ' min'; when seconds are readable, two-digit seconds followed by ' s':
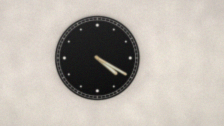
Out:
4 h 20 min
